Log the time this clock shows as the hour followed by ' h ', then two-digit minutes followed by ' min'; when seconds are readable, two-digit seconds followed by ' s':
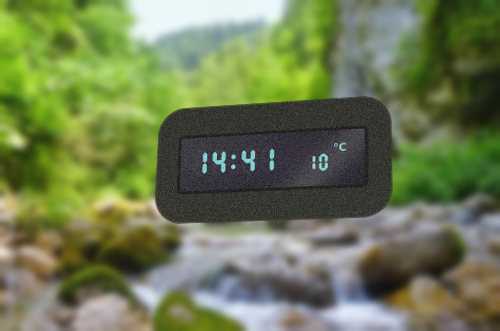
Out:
14 h 41 min
